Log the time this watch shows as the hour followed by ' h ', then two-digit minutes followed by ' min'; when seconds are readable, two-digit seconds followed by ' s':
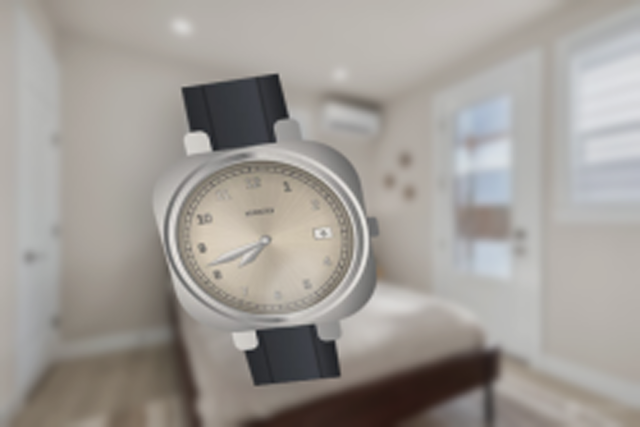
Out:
7 h 42 min
